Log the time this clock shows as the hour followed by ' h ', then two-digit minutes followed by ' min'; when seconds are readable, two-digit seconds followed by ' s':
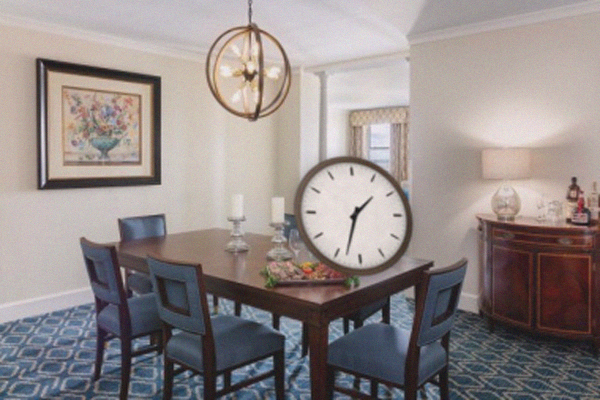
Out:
1 h 33 min
